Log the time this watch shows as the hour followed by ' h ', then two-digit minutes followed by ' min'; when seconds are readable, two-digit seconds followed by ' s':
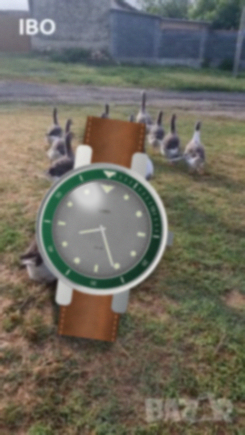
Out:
8 h 26 min
